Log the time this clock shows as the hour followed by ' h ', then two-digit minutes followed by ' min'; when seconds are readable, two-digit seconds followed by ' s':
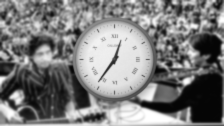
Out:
12 h 36 min
